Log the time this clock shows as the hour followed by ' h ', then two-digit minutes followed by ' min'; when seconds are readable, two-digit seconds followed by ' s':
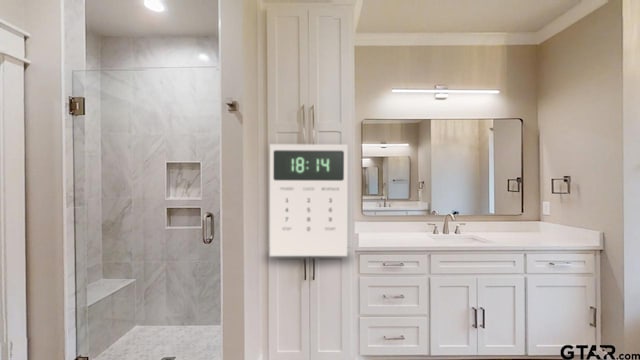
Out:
18 h 14 min
